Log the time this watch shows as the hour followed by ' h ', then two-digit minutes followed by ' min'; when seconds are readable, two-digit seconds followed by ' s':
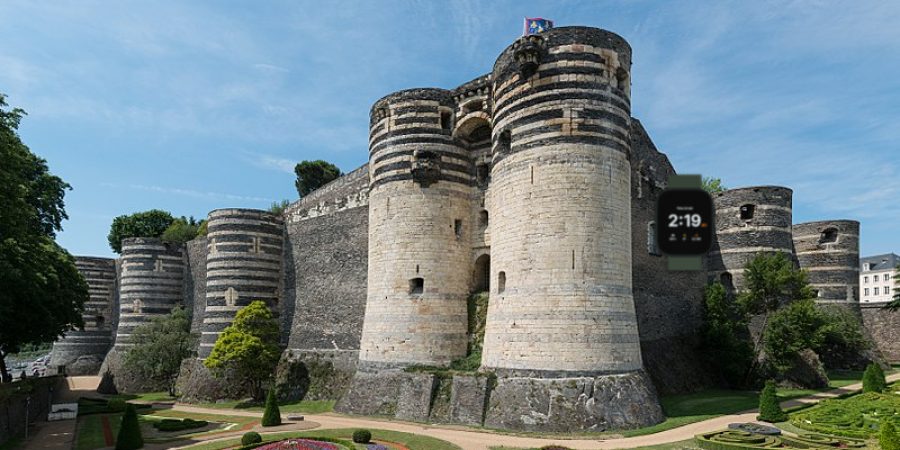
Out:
2 h 19 min
